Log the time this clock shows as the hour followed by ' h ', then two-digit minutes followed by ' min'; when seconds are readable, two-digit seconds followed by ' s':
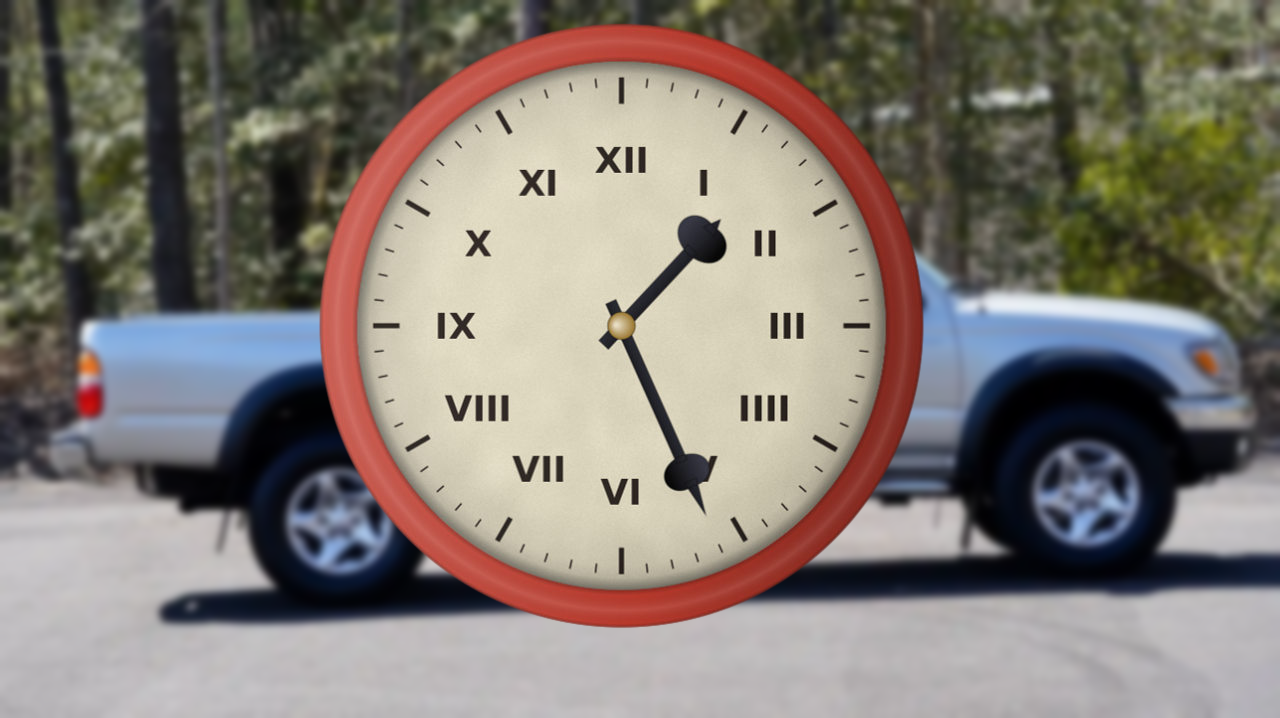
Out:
1 h 26 min
